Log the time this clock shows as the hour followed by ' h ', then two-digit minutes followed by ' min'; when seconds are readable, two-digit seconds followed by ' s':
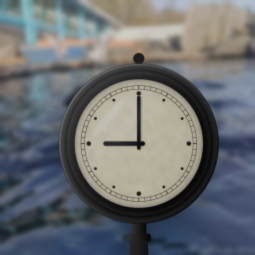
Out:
9 h 00 min
